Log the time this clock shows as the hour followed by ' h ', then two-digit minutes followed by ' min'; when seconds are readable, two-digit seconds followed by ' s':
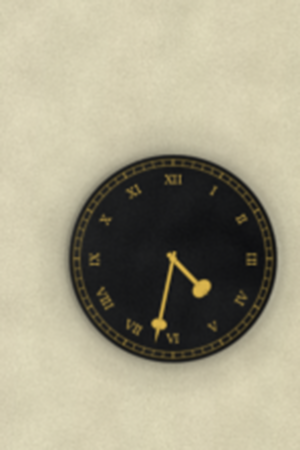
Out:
4 h 32 min
